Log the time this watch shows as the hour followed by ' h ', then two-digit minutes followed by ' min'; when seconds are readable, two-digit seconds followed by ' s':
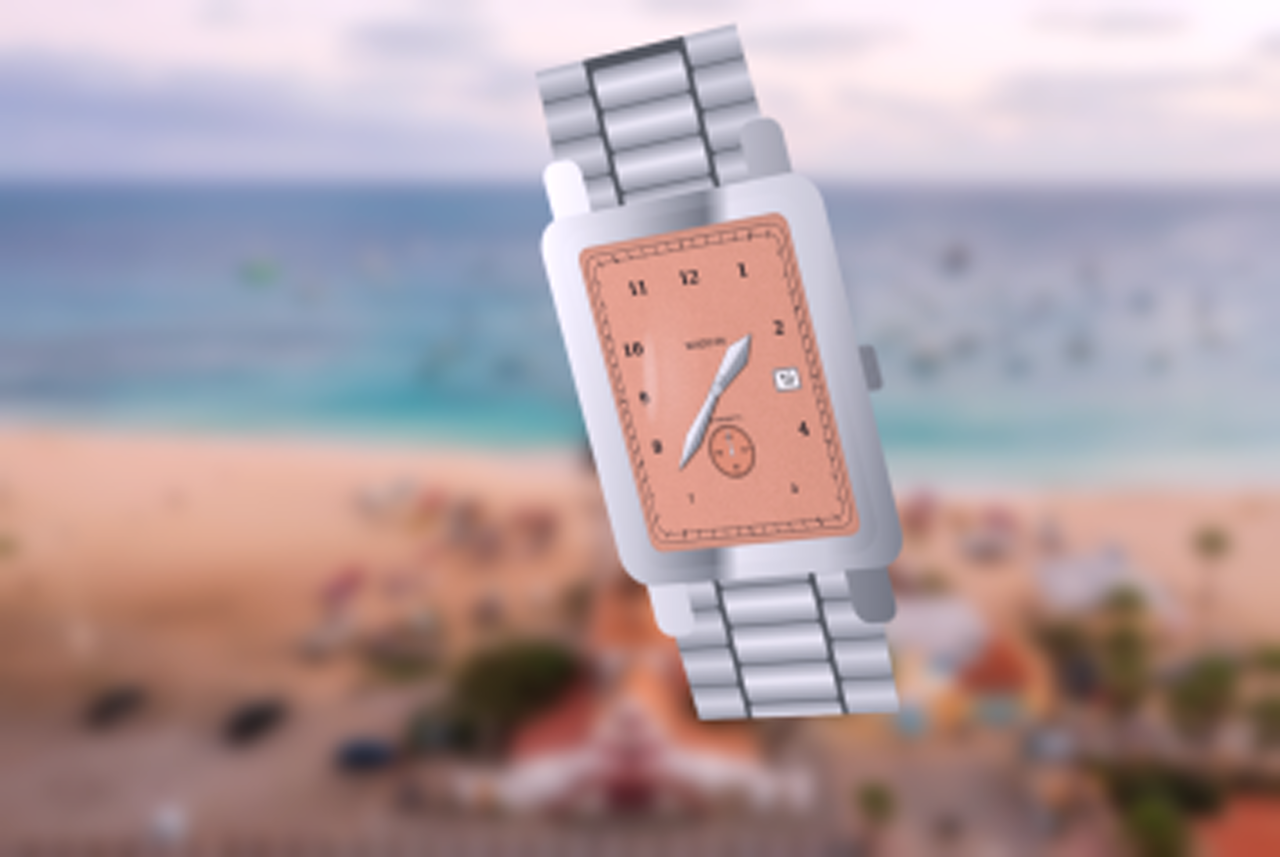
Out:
1 h 37 min
